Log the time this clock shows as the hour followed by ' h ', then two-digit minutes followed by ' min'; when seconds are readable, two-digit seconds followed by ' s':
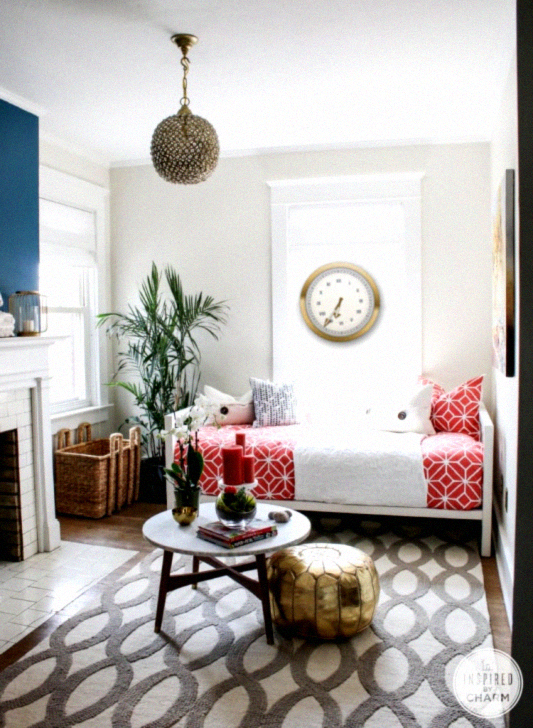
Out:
6 h 36 min
